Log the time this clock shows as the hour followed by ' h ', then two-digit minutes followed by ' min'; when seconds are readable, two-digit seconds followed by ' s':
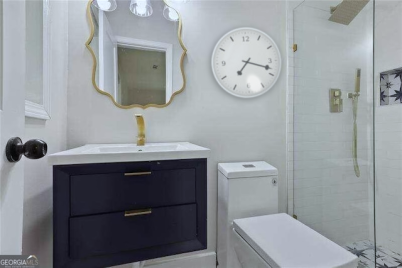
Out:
7 h 18 min
